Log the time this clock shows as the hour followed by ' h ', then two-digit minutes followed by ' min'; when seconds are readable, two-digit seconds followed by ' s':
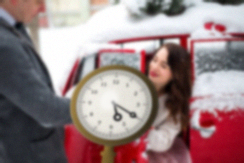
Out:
5 h 20 min
